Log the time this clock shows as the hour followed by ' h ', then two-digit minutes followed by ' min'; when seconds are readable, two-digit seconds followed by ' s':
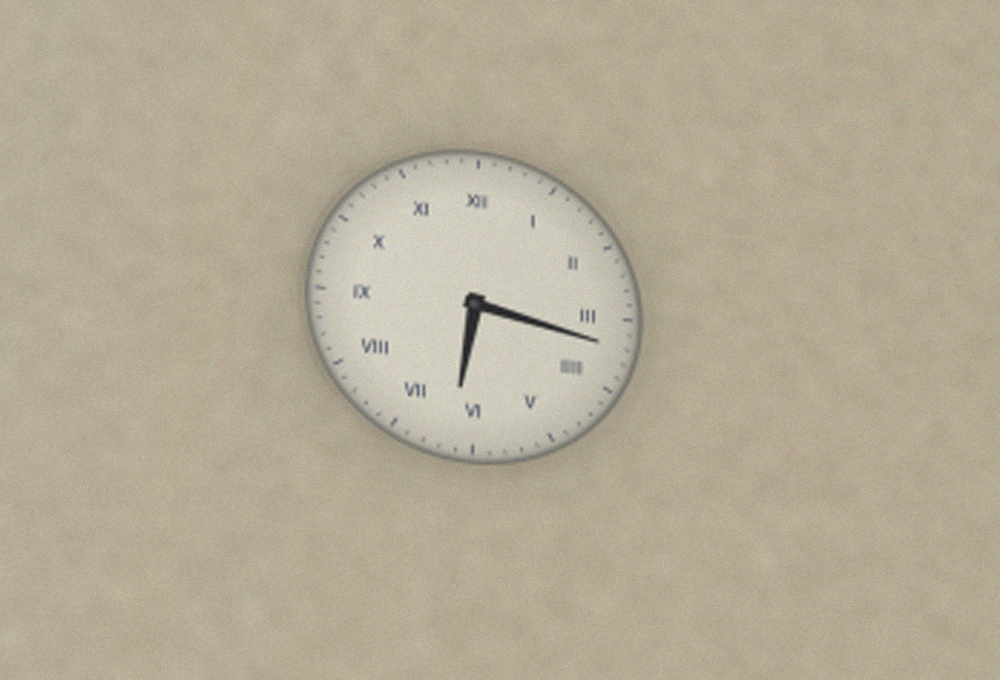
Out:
6 h 17 min
